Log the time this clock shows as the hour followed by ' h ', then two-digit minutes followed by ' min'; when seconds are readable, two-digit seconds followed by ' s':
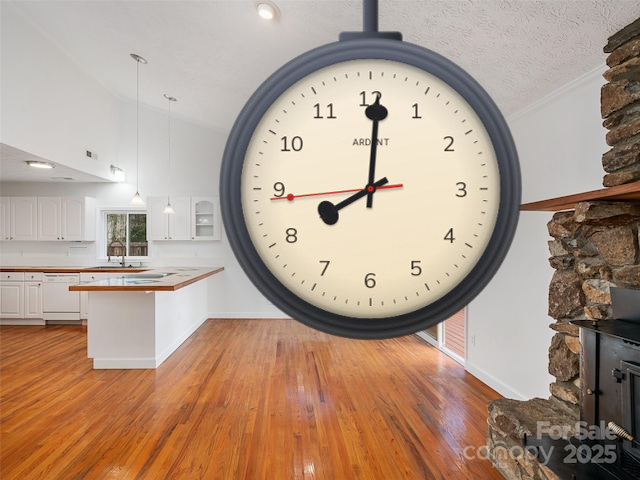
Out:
8 h 00 min 44 s
